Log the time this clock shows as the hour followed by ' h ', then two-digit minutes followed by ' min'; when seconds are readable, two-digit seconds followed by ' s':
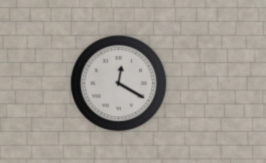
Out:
12 h 20 min
